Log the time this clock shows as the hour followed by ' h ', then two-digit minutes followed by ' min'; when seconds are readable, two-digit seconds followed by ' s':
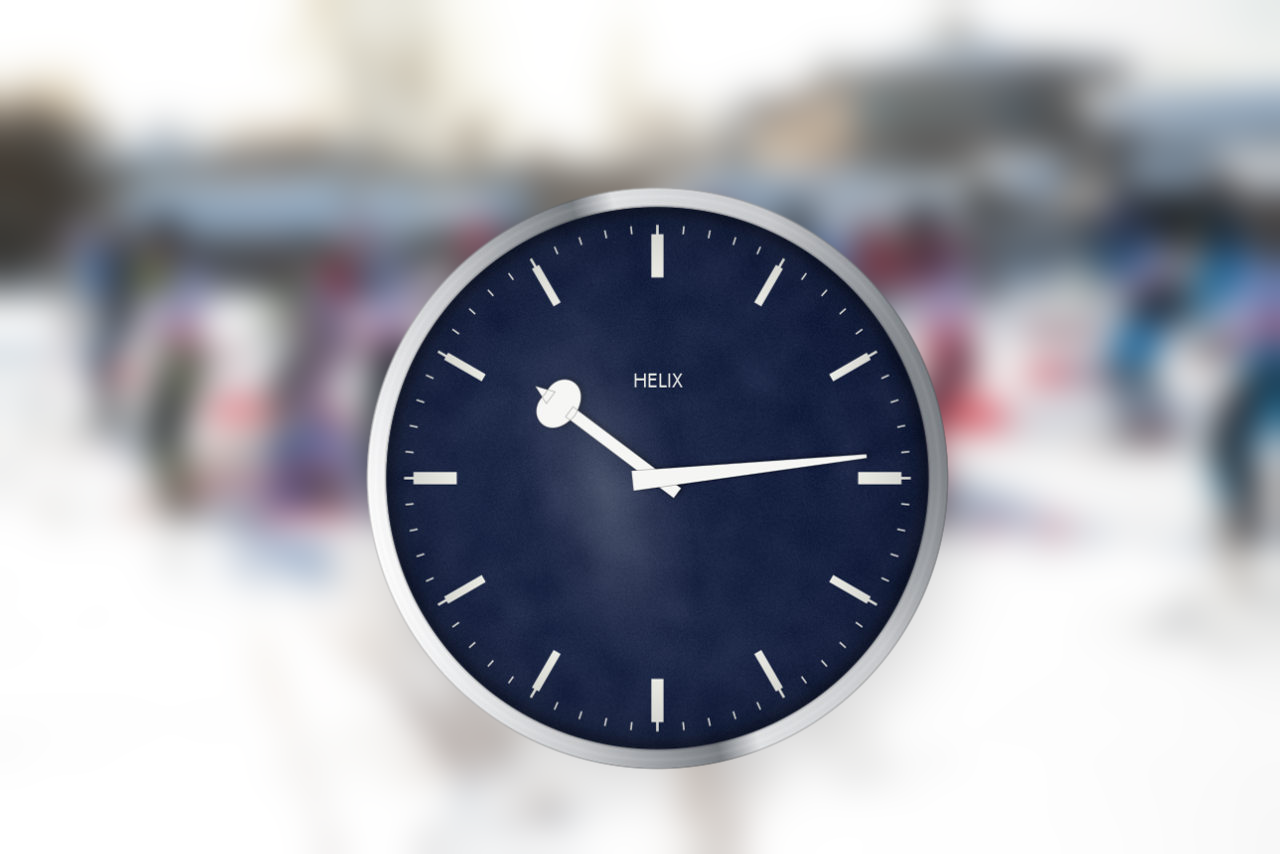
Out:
10 h 14 min
